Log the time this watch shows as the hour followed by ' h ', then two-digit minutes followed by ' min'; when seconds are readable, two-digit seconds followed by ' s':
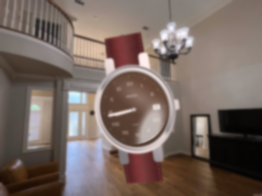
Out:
8 h 44 min
